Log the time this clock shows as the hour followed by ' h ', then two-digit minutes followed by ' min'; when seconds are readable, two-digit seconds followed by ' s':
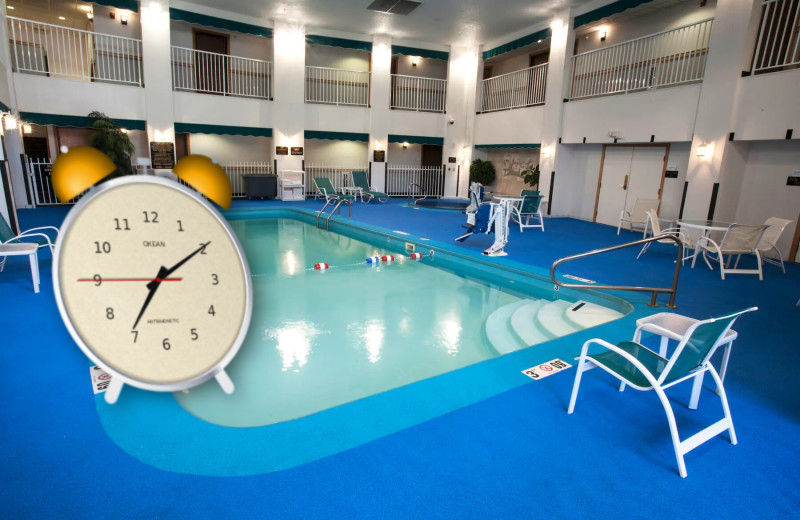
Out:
7 h 09 min 45 s
